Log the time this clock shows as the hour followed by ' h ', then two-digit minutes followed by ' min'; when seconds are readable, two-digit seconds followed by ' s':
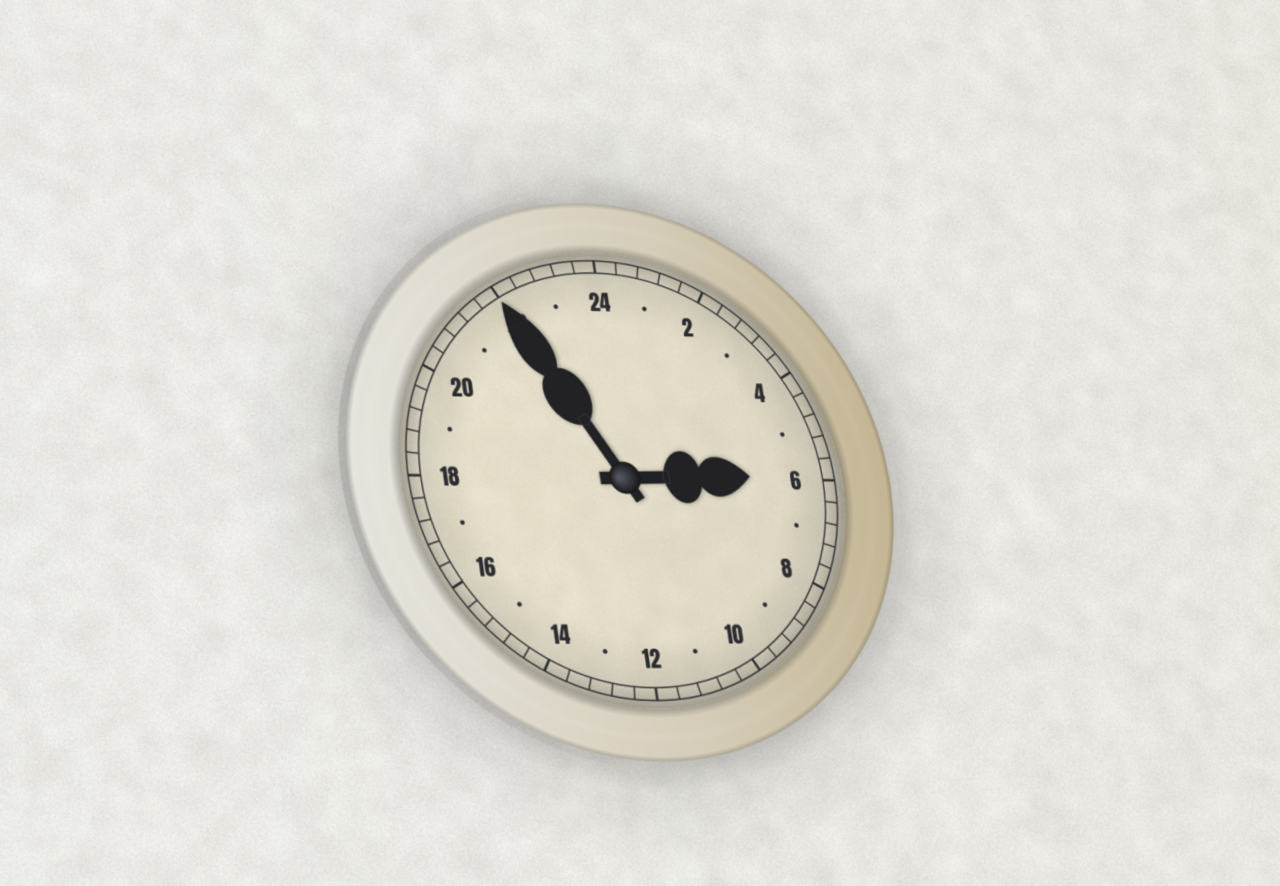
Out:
5 h 55 min
